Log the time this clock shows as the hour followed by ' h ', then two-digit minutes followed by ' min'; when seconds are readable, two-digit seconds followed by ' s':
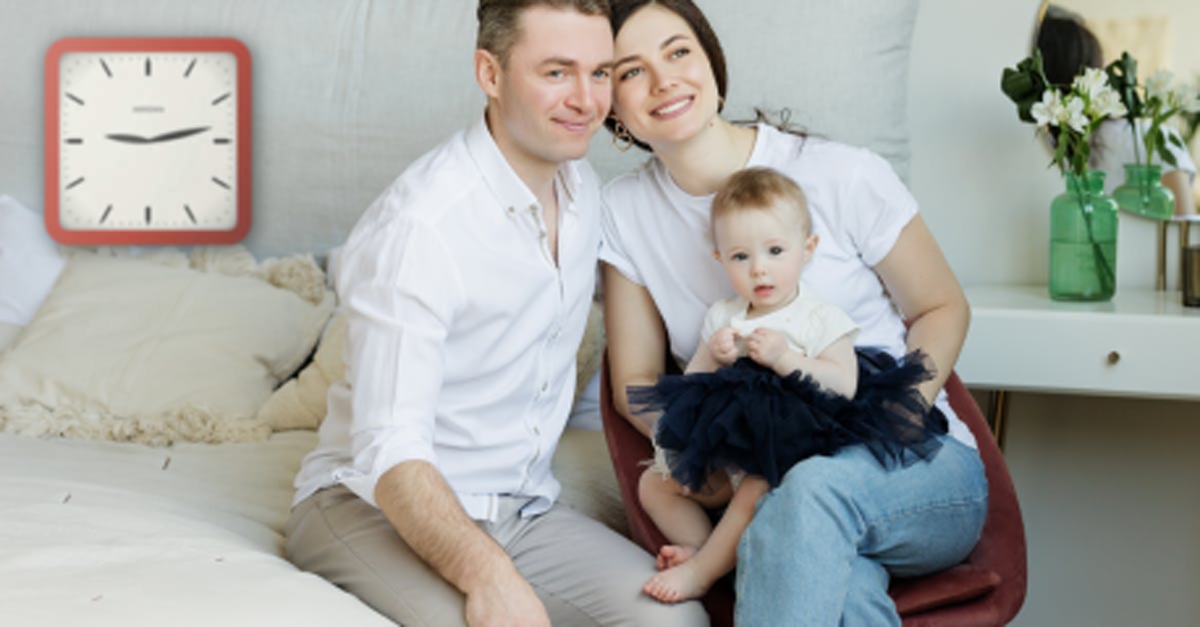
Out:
9 h 13 min
